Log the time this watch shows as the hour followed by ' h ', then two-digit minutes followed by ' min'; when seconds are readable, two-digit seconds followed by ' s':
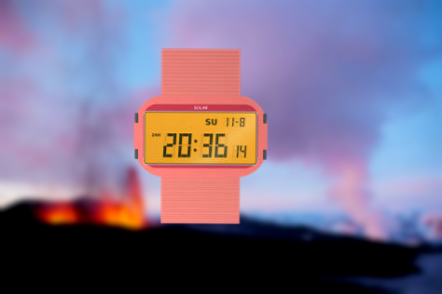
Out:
20 h 36 min 14 s
